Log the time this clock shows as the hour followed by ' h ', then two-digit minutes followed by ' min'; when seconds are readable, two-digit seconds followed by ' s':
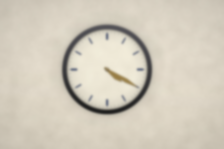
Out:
4 h 20 min
